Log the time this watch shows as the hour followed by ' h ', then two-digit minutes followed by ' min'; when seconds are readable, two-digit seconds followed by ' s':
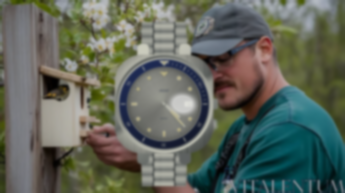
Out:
4 h 23 min
